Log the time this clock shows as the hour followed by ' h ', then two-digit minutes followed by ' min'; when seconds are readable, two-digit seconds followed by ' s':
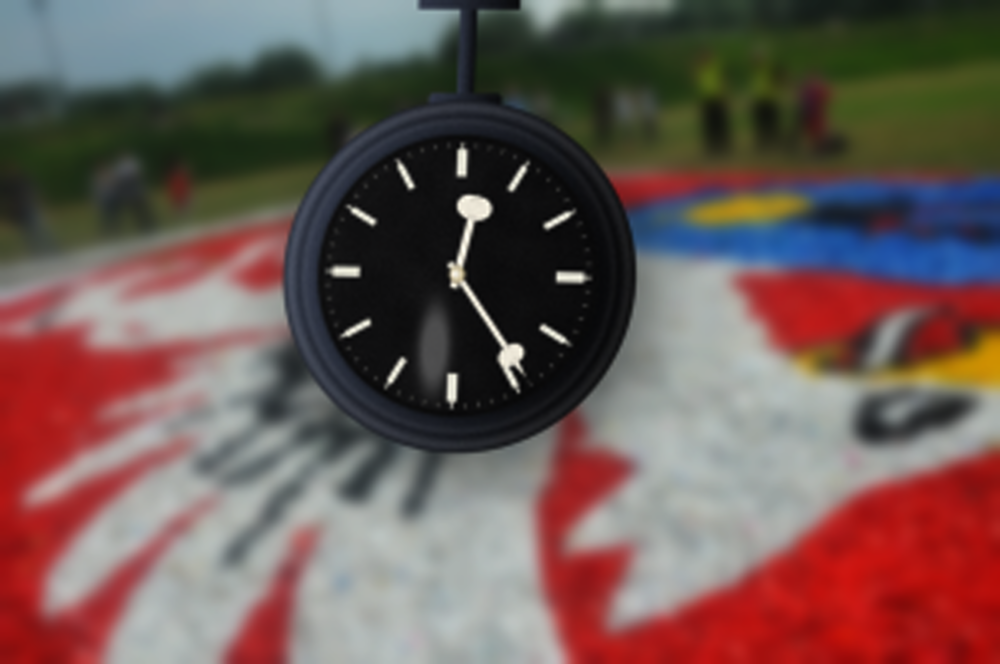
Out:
12 h 24 min
